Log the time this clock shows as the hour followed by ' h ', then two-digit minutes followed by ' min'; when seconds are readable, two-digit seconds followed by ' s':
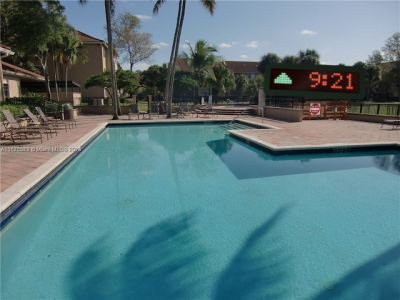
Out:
9 h 21 min
